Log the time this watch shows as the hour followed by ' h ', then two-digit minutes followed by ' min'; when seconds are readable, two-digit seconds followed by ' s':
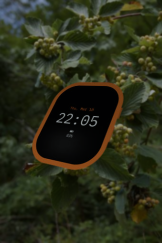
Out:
22 h 05 min
